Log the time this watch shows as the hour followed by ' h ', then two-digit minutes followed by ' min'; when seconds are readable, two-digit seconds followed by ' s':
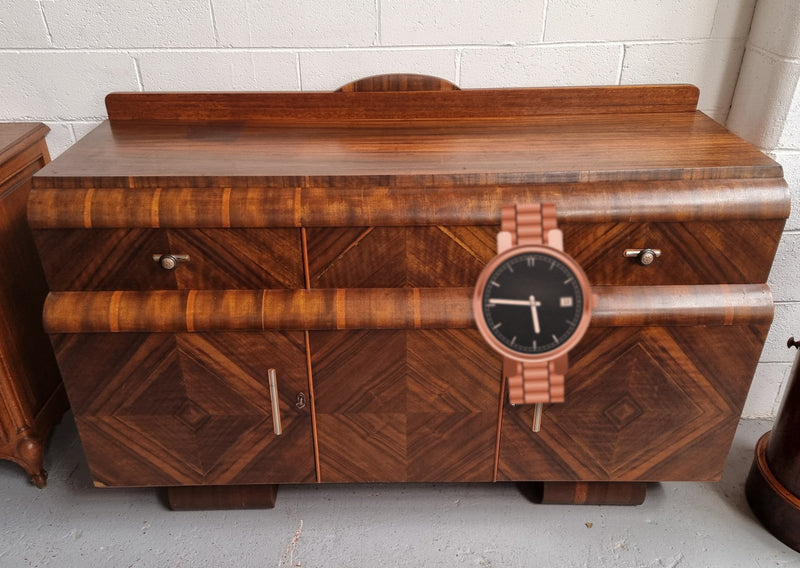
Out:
5 h 46 min
